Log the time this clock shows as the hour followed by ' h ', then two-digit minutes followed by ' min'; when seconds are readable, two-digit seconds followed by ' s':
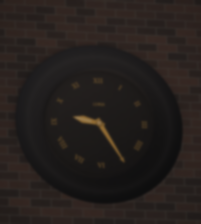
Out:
9 h 25 min
